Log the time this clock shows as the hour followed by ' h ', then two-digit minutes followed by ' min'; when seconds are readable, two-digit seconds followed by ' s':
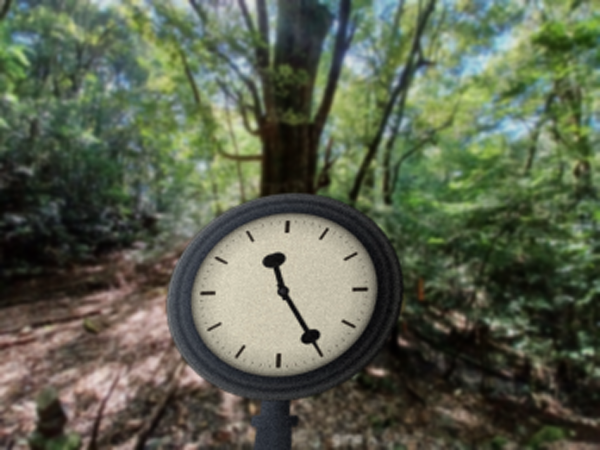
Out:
11 h 25 min
